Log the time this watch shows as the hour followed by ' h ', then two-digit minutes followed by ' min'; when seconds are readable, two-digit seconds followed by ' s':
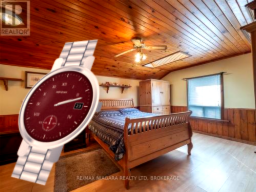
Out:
2 h 12 min
